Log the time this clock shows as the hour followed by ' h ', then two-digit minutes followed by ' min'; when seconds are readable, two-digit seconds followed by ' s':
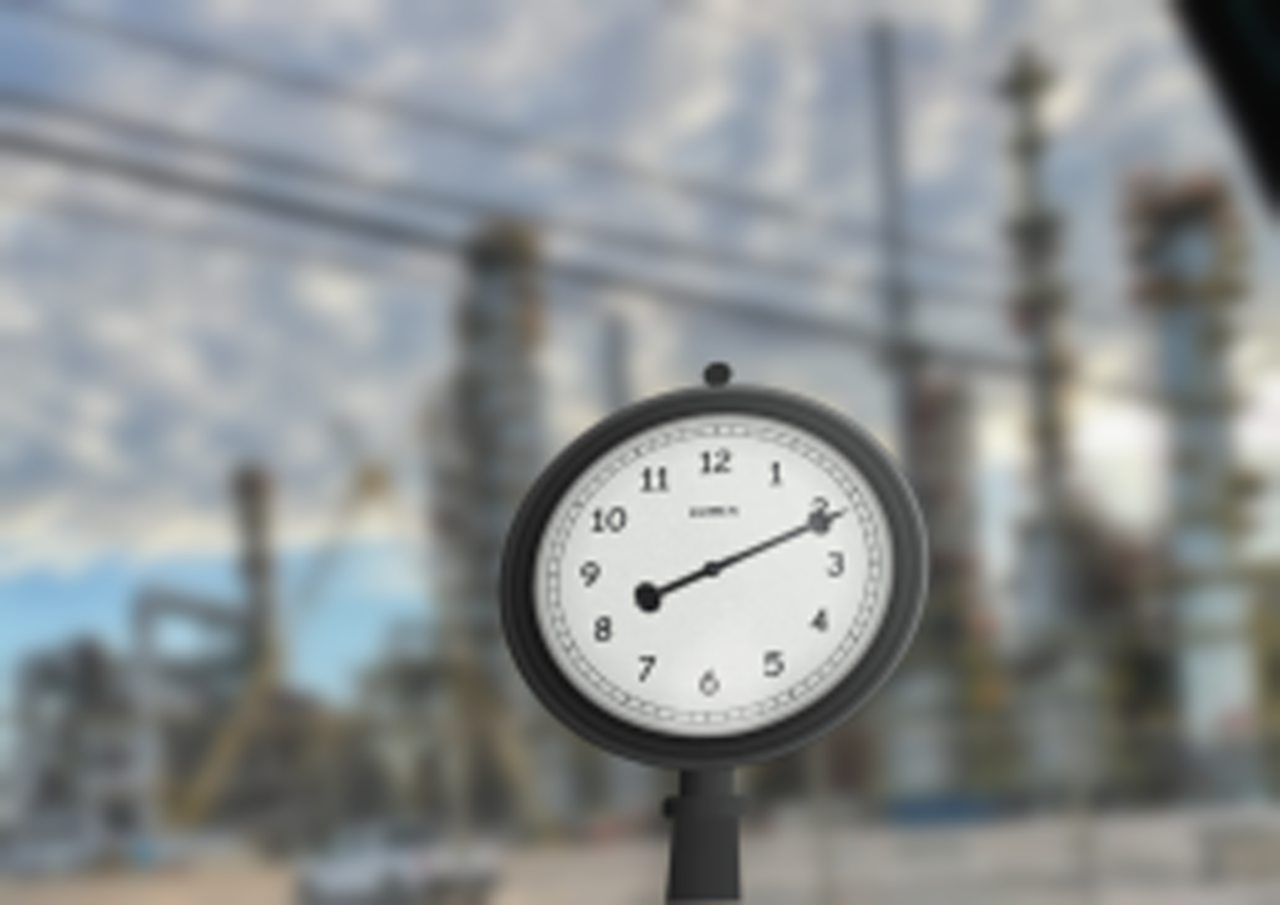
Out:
8 h 11 min
